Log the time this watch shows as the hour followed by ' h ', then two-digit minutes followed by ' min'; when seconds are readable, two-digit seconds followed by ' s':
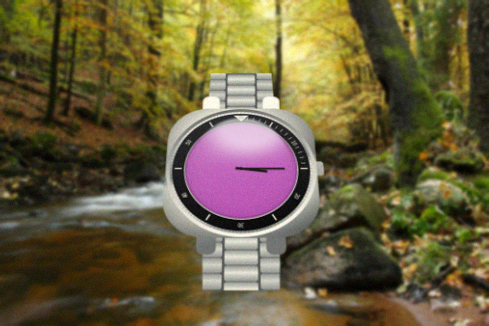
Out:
3 h 15 min
